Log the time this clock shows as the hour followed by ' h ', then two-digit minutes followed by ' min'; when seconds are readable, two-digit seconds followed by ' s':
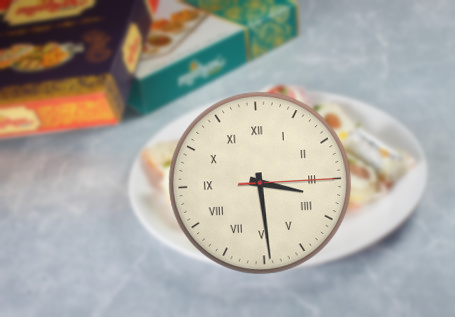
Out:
3 h 29 min 15 s
